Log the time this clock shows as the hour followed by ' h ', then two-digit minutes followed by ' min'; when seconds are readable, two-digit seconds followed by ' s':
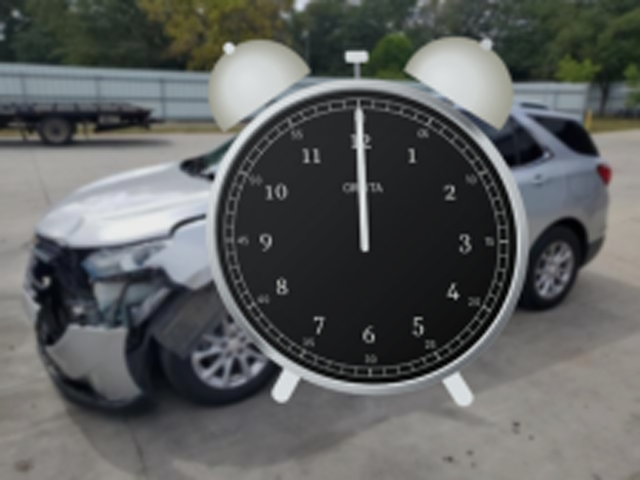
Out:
12 h 00 min
